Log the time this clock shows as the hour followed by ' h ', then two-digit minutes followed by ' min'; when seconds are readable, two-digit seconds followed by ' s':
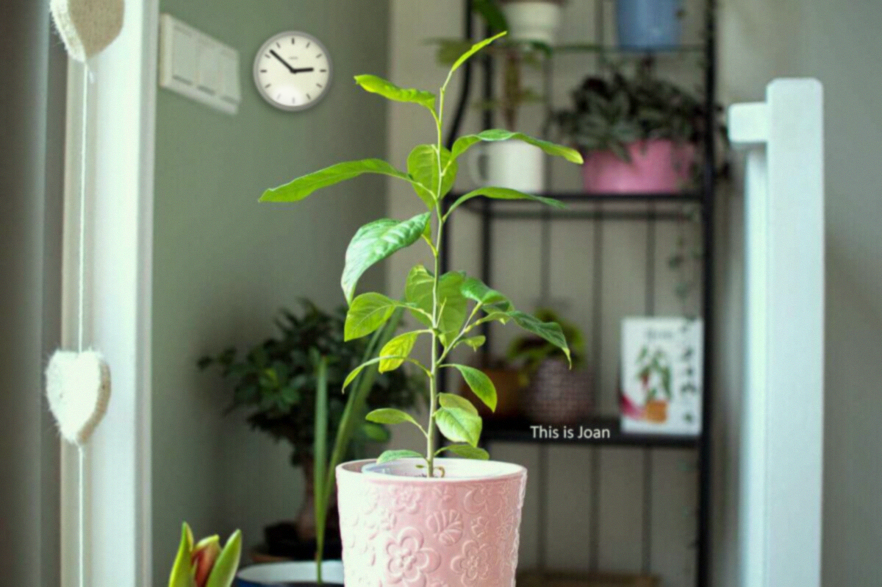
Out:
2 h 52 min
